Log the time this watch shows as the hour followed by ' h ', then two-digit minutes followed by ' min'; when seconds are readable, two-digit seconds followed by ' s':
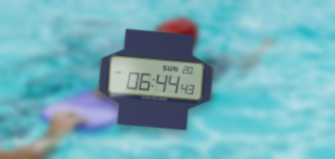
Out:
6 h 44 min
